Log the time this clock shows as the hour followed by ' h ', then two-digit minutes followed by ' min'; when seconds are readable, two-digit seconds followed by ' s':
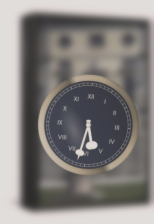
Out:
5 h 32 min
